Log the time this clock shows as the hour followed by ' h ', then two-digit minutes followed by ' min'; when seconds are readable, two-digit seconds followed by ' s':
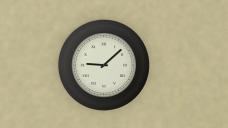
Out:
9 h 08 min
